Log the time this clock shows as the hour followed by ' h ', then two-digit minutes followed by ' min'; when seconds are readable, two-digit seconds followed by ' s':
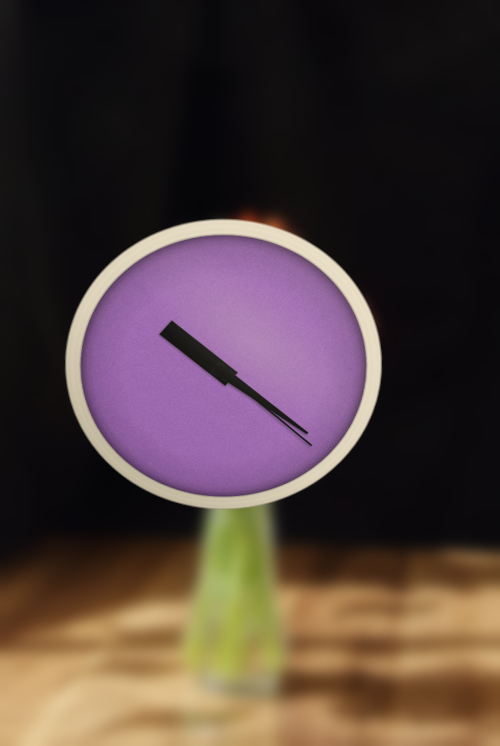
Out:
10 h 21 min 22 s
